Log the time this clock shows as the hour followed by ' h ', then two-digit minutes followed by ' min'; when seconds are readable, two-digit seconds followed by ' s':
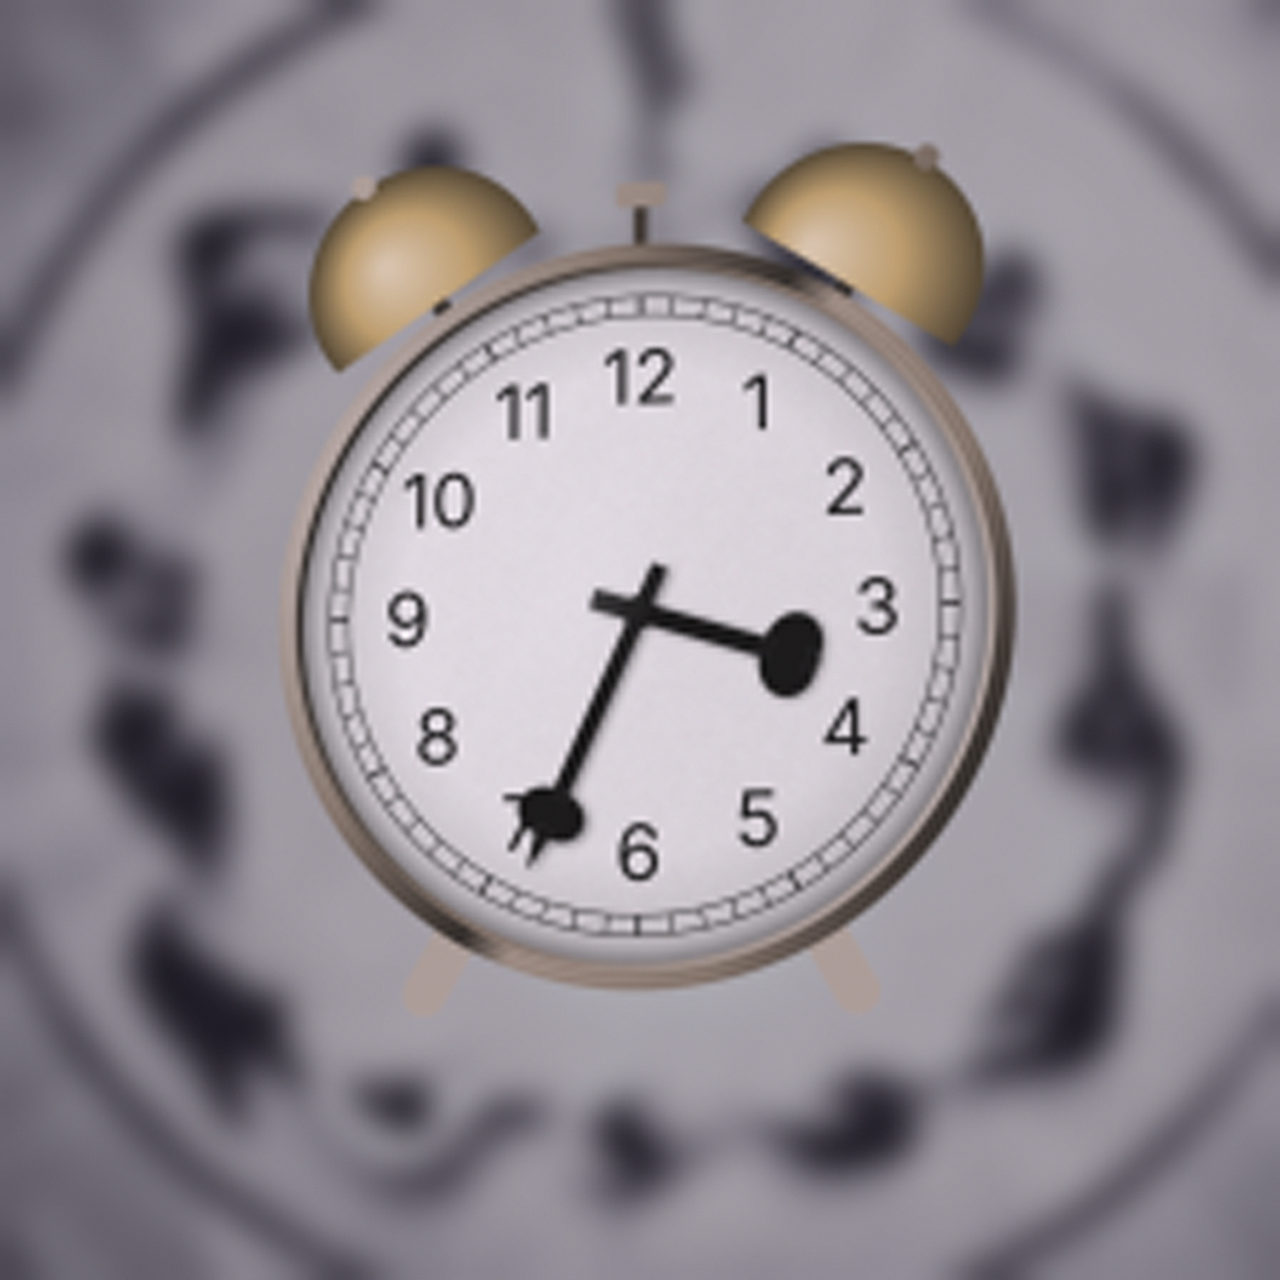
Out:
3 h 34 min
